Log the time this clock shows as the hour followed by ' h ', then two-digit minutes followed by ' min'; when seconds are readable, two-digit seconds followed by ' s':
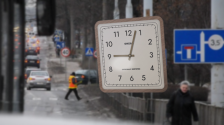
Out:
9 h 03 min
